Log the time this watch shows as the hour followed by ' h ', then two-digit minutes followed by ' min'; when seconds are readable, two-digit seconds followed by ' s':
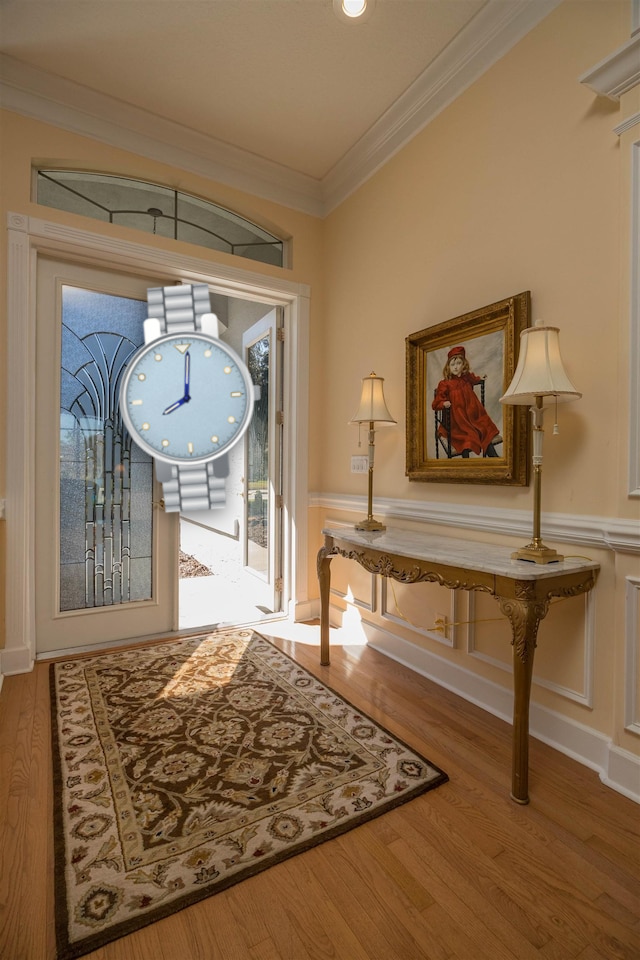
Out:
8 h 01 min
